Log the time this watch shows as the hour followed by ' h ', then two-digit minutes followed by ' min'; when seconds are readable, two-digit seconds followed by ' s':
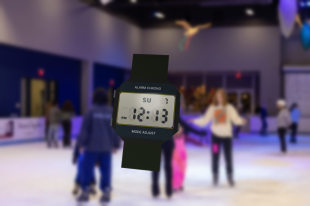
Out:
12 h 13 min
